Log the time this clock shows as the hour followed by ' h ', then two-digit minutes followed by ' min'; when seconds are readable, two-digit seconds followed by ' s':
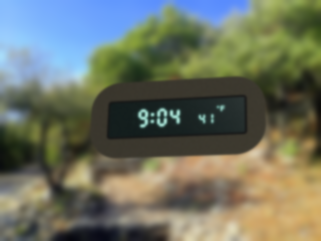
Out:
9 h 04 min
